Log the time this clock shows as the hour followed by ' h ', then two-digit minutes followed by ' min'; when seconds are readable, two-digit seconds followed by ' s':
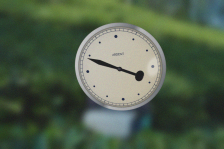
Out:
3 h 49 min
